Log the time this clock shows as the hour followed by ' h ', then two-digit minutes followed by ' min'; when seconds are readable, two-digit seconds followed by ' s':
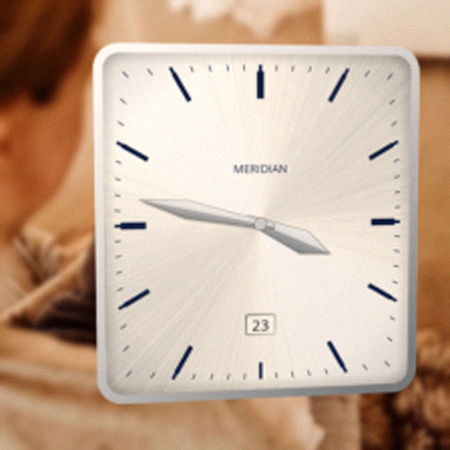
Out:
3 h 47 min
